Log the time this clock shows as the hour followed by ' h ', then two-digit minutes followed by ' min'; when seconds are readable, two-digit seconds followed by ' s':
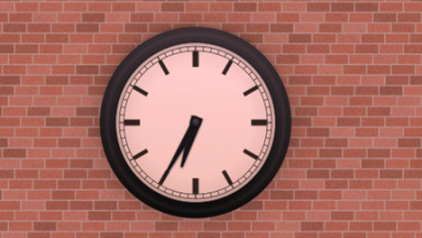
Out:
6 h 35 min
